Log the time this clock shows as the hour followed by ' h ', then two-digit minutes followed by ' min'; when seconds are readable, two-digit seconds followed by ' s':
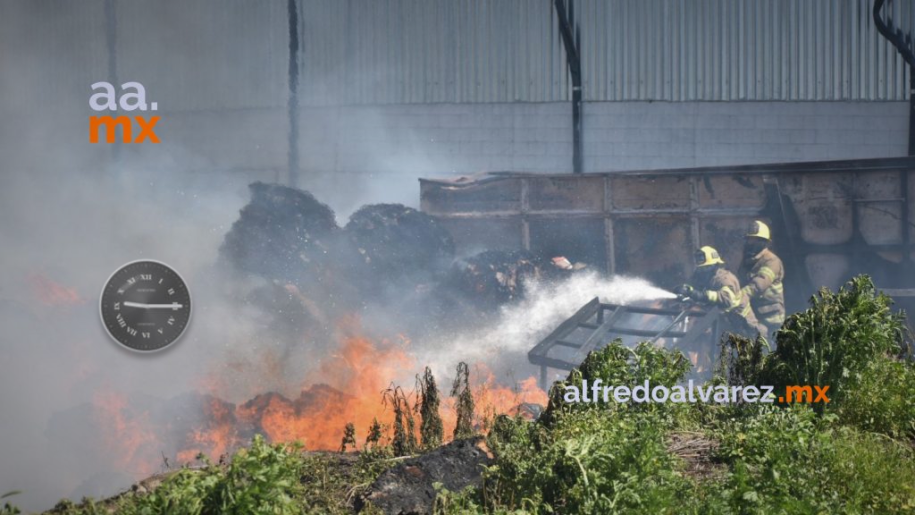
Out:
9 h 15 min
